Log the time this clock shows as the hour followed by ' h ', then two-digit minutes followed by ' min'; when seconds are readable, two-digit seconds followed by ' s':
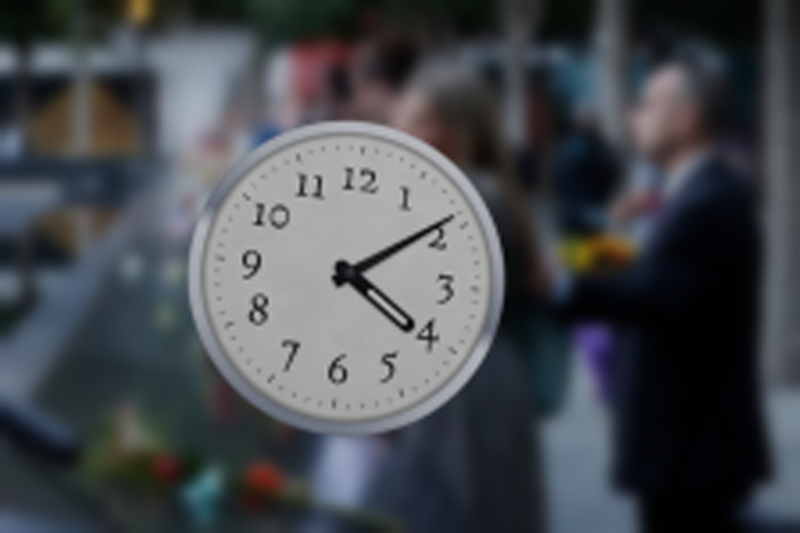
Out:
4 h 09 min
